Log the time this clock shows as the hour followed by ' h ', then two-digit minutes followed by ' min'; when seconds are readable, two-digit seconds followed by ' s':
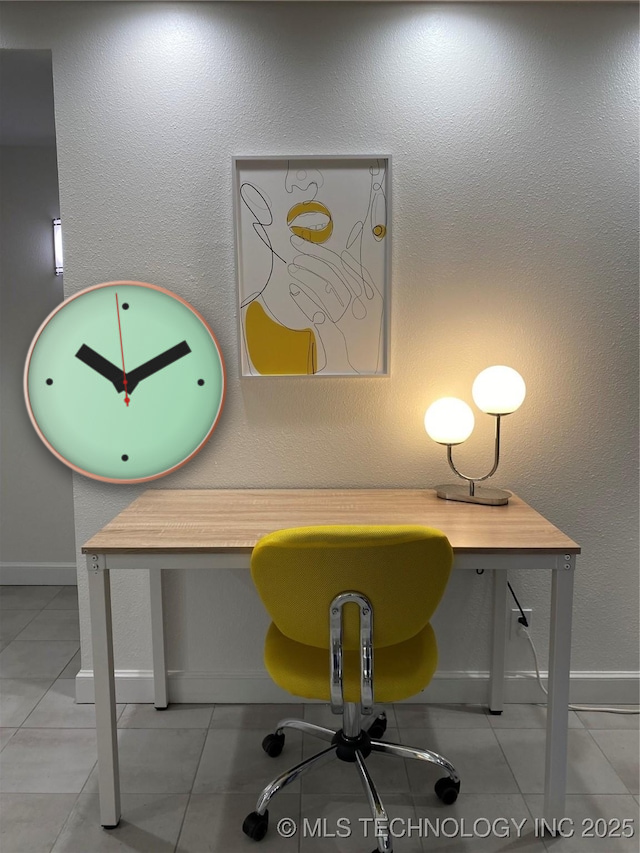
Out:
10 h 09 min 59 s
